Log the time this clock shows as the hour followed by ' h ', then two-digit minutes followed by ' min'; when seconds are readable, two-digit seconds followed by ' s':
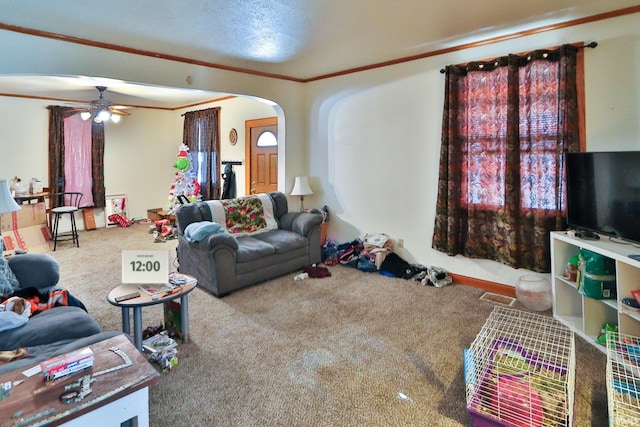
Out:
12 h 00 min
